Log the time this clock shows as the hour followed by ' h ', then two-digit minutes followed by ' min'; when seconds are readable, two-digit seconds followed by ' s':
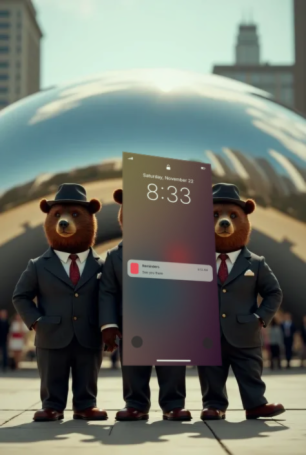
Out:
8 h 33 min
